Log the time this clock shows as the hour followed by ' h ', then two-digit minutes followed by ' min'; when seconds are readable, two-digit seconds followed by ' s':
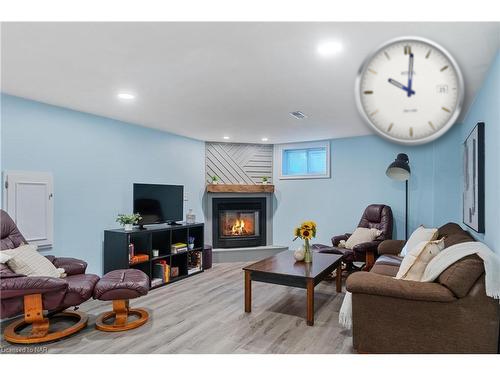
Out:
10 h 01 min
